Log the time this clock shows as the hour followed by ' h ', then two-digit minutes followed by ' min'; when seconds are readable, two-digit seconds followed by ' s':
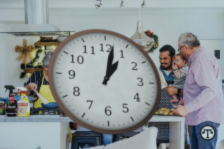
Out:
1 h 02 min
